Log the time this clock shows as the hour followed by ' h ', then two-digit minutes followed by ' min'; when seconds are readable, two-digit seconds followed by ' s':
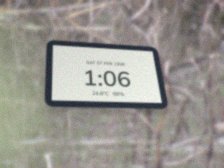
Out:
1 h 06 min
